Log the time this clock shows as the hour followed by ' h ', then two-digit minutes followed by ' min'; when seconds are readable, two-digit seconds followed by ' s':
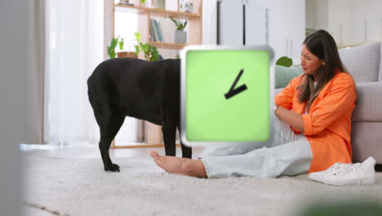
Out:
2 h 05 min
